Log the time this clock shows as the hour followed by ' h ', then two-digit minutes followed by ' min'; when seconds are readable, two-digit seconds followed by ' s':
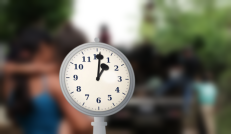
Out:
1 h 01 min
